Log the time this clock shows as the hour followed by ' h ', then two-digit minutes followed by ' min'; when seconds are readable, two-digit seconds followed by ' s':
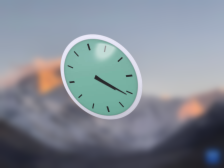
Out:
4 h 21 min
